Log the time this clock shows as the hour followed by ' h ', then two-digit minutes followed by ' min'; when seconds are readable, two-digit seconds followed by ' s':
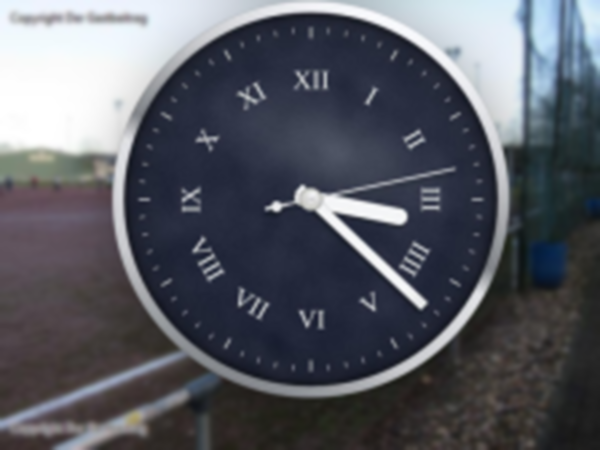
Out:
3 h 22 min 13 s
